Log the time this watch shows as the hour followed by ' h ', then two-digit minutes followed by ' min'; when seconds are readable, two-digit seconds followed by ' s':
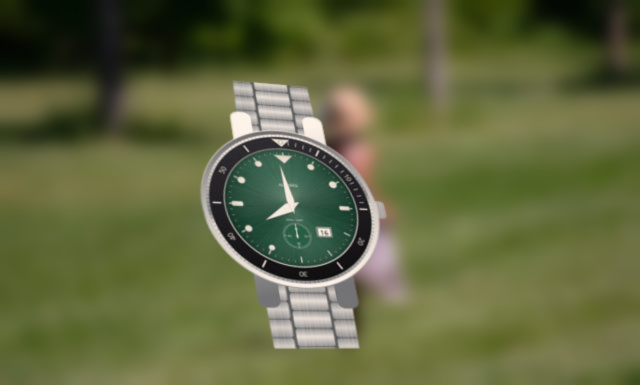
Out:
7 h 59 min
